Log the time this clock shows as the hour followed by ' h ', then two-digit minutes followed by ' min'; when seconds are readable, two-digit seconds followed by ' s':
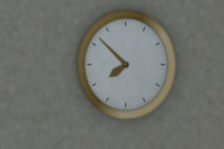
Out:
7 h 52 min
